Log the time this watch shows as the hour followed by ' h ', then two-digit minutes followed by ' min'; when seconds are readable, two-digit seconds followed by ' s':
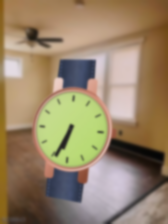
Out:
6 h 34 min
